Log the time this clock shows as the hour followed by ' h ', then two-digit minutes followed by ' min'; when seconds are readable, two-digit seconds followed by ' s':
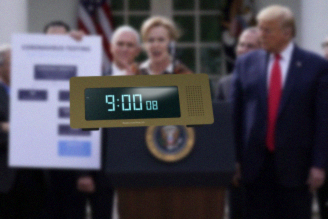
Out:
9 h 00 min 08 s
